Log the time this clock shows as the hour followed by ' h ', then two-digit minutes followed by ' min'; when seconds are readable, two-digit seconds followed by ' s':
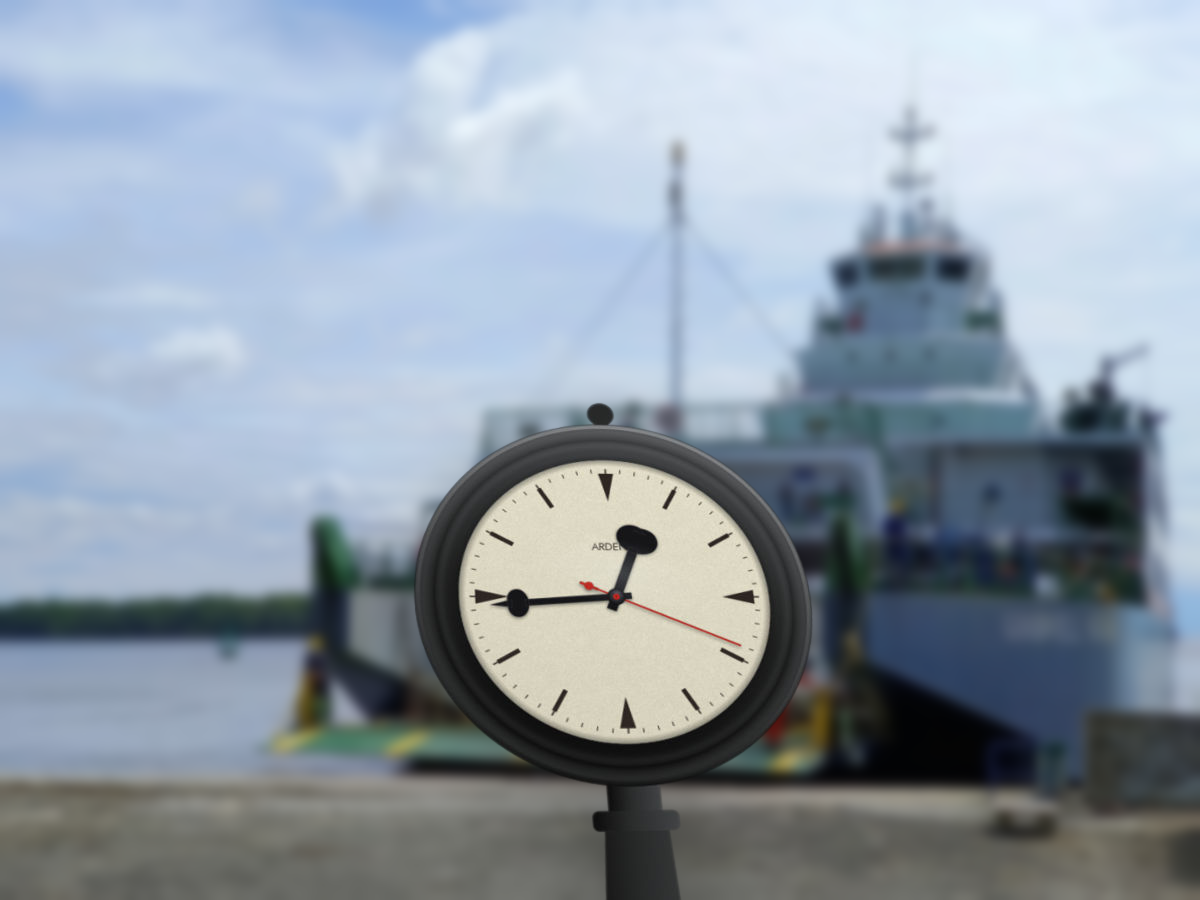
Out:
12 h 44 min 19 s
